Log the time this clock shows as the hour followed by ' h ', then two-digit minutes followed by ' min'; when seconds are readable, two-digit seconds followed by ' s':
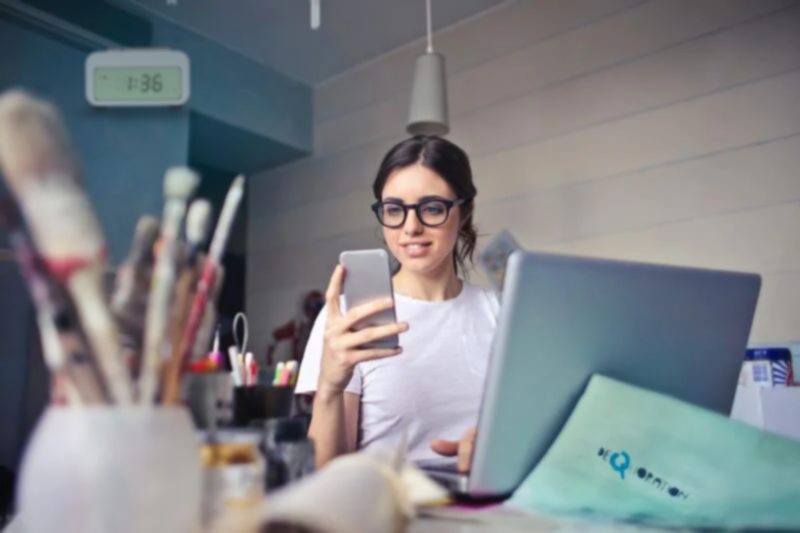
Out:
1 h 36 min
